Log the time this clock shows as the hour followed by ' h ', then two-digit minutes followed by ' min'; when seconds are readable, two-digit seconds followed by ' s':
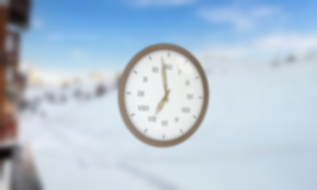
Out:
6 h 58 min
